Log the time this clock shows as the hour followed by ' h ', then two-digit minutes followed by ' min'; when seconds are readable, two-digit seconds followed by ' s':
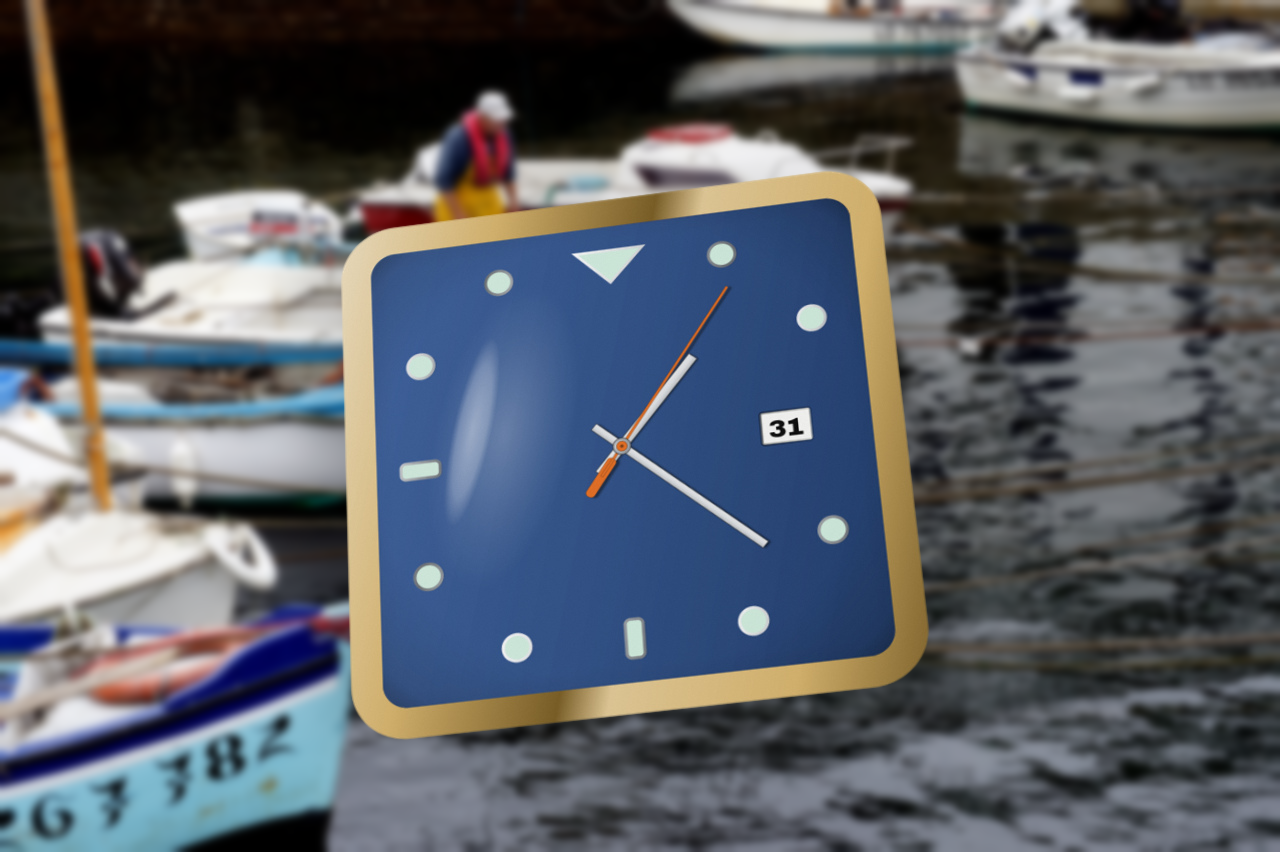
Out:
1 h 22 min 06 s
